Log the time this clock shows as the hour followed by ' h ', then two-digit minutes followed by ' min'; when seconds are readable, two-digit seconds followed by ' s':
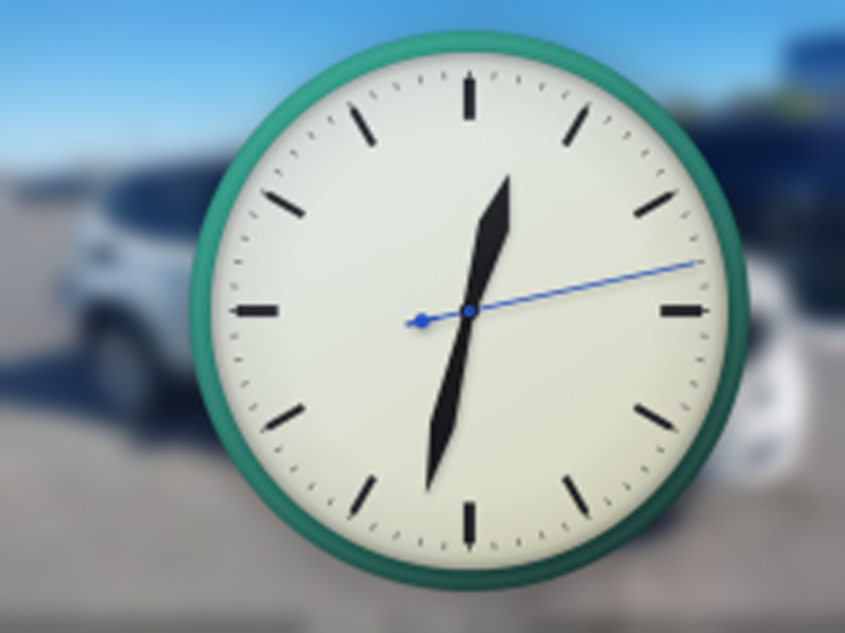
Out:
12 h 32 min 13 s
